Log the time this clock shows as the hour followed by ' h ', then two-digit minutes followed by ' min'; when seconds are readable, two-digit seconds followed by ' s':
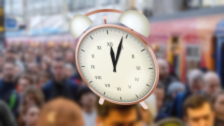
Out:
12 h 04 min
